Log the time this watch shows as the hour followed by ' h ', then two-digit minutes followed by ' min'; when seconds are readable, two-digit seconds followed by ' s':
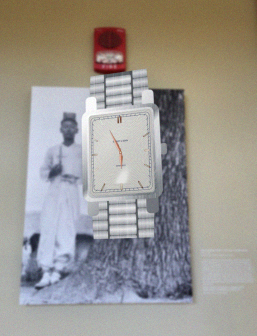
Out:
5 h 56 min
